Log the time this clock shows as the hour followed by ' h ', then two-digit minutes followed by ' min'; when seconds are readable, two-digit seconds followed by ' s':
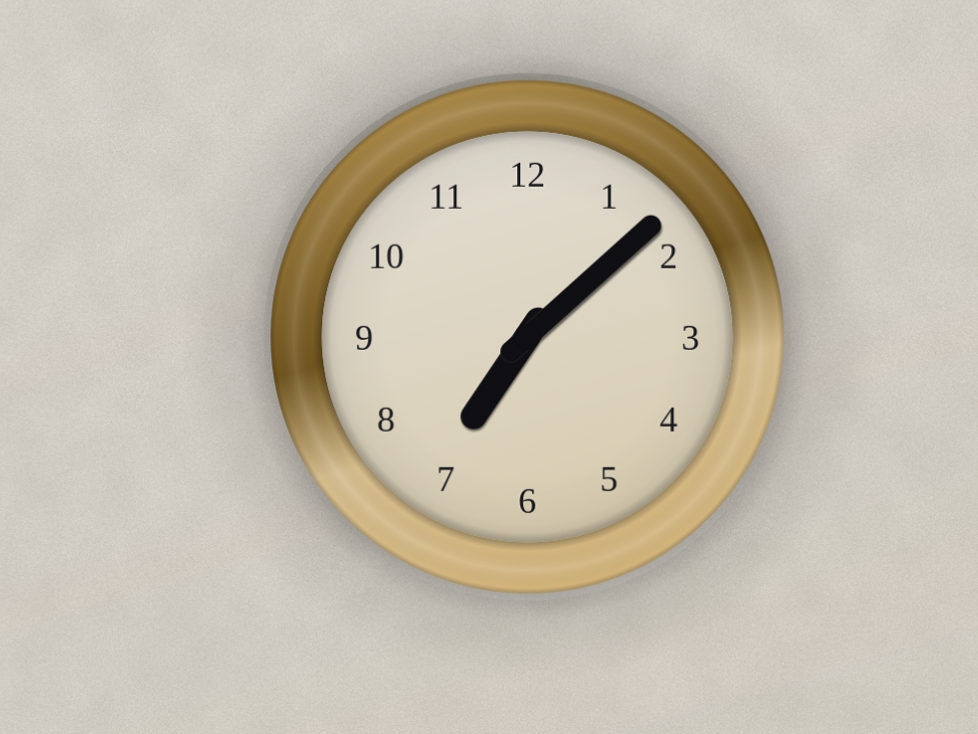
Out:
7 h 08 min
